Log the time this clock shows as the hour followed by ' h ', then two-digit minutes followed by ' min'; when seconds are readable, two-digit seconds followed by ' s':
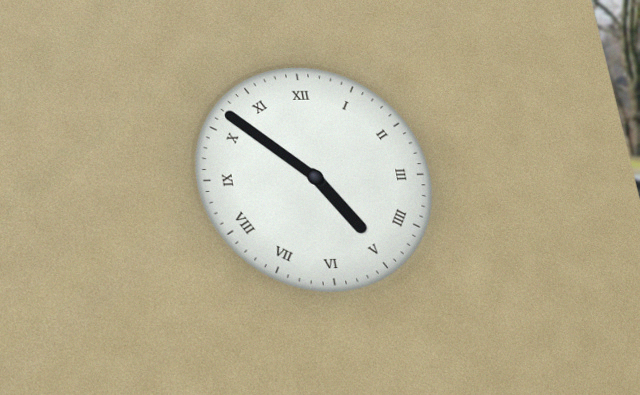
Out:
4 h 52 min
